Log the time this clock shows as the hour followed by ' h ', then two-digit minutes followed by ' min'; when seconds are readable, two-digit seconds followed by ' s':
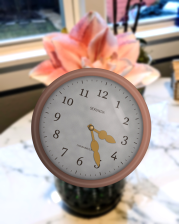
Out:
3 h 25 min
